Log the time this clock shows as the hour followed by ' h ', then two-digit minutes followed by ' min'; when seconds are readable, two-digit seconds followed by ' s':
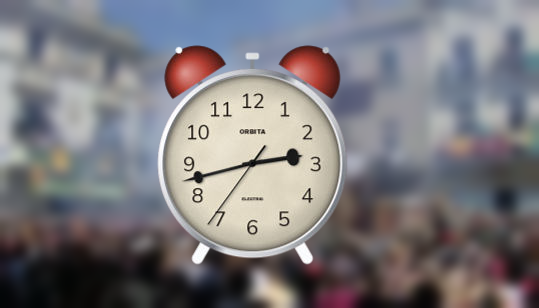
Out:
2 h 42 min 36 s
